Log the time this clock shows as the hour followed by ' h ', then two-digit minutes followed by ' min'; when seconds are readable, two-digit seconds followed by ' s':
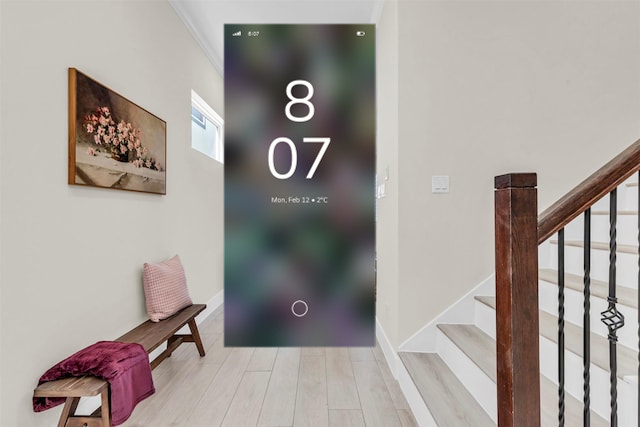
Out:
8 h 07 min
